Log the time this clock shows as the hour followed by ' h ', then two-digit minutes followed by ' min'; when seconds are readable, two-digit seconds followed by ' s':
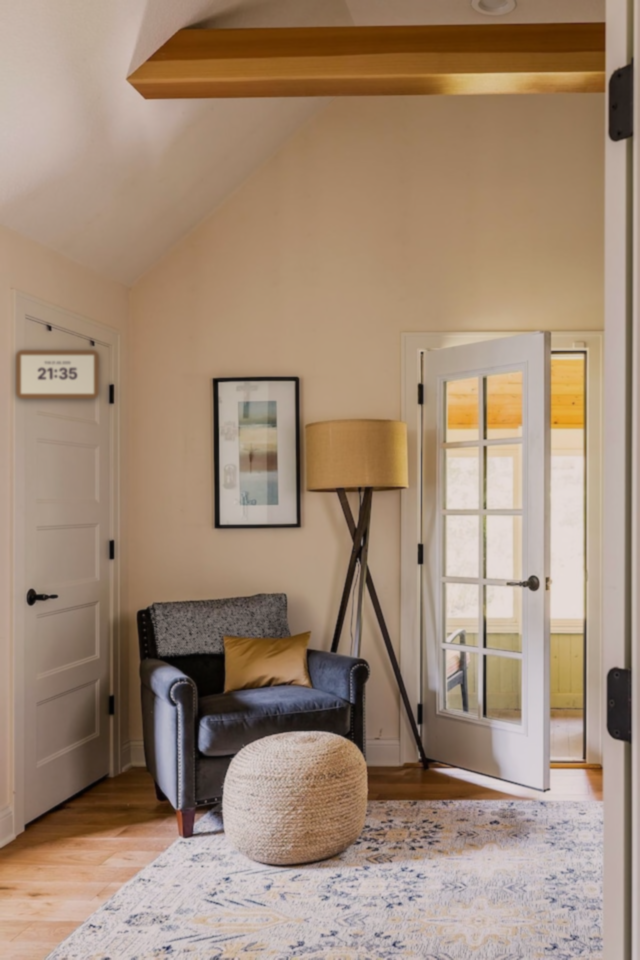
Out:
21 h 35 min
